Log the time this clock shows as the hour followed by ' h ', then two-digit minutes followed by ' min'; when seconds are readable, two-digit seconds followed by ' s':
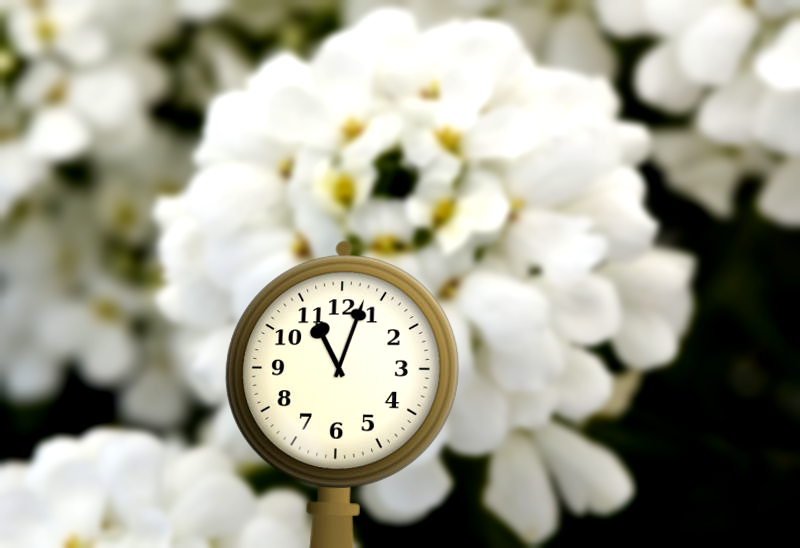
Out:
11 h 03 min
